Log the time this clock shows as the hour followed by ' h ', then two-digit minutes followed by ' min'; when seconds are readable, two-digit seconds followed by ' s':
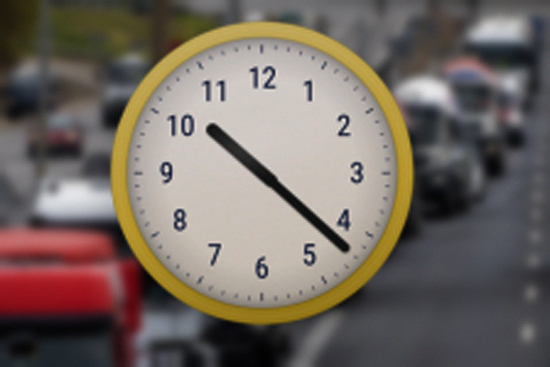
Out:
10 h 22 min
